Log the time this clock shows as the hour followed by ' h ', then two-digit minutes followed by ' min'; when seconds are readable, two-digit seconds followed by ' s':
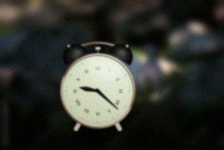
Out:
9 h 22 min
